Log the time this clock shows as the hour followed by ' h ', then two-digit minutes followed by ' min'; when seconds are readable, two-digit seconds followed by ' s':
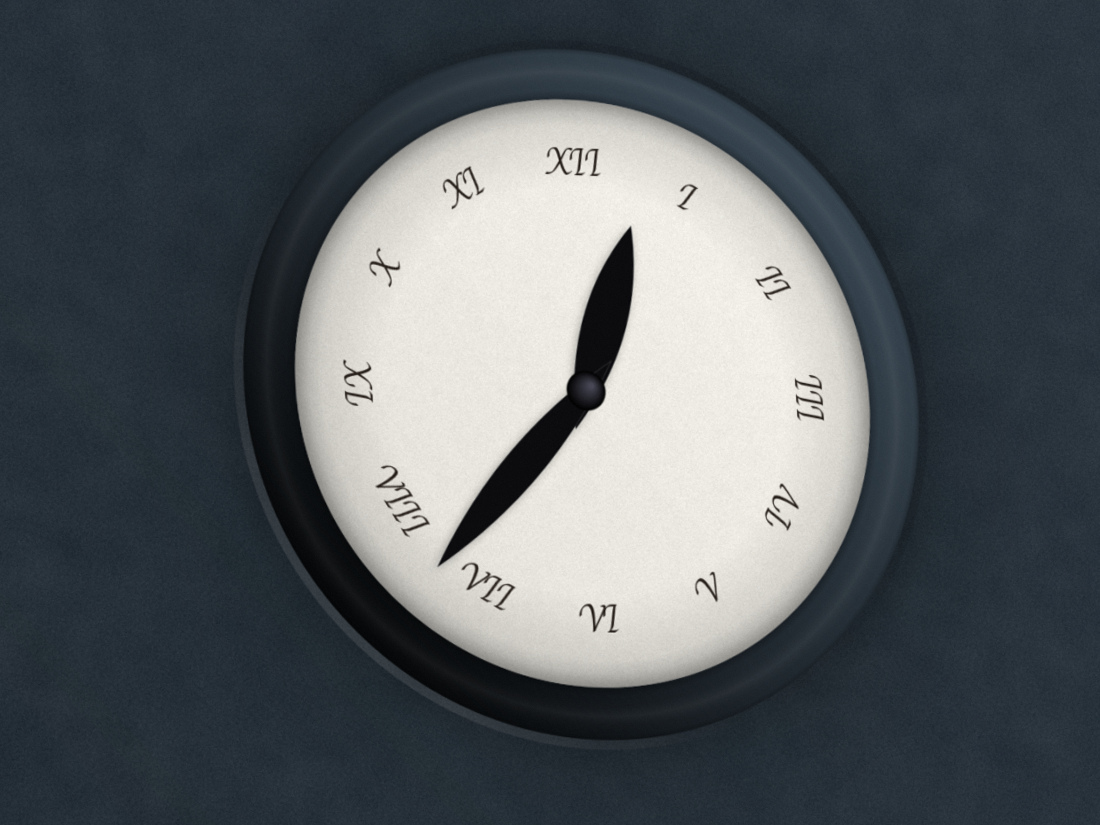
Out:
12 h 37 min
